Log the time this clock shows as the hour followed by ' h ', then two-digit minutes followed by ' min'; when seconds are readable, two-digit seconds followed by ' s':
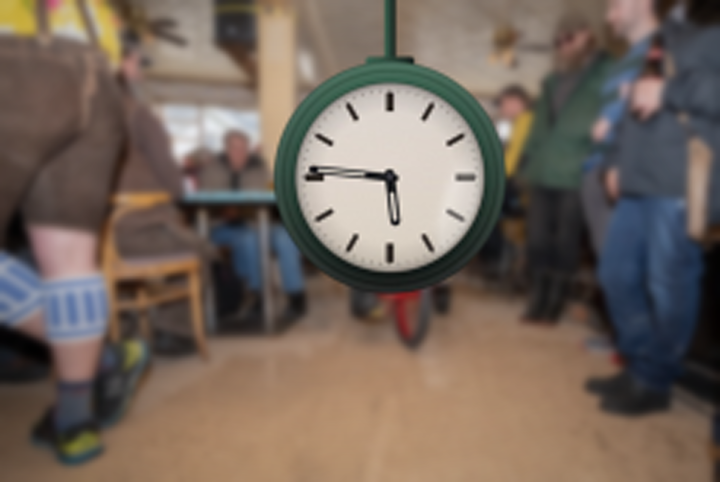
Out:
5 h 46 min
